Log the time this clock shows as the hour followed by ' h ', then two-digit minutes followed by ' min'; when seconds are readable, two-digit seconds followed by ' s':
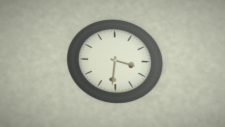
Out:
3 h 31 min
